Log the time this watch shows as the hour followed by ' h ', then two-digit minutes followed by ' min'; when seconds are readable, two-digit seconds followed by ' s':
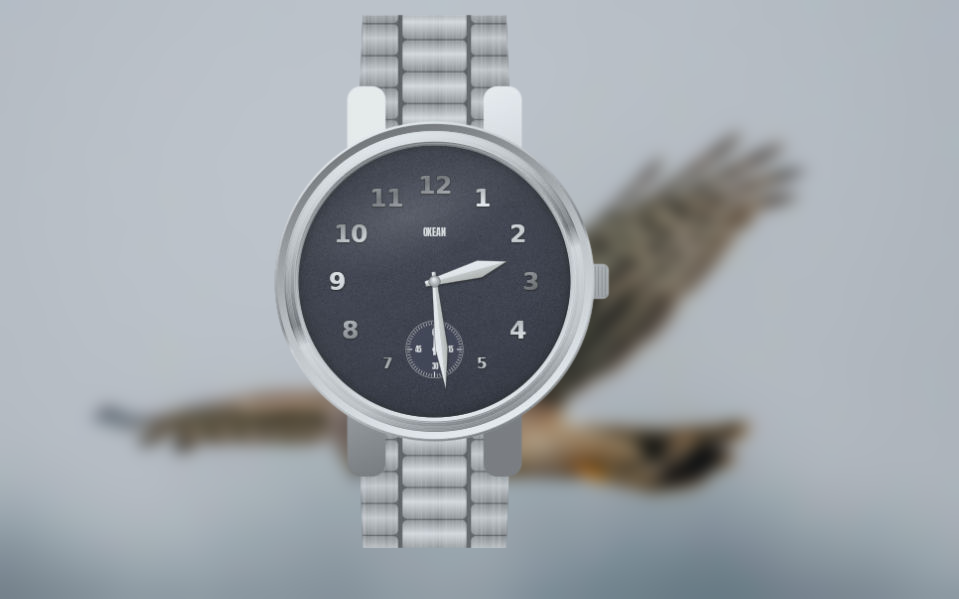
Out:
2 h 29 min
